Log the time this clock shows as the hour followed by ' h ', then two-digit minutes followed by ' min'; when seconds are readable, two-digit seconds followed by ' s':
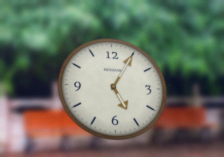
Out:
5 h 05 min
